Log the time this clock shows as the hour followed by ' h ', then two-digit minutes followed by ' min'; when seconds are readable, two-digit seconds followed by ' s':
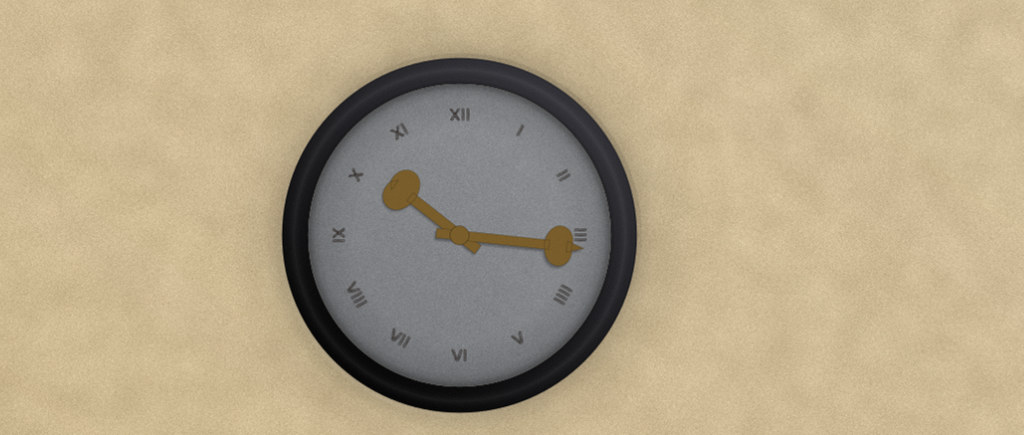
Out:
10 h 16 min
